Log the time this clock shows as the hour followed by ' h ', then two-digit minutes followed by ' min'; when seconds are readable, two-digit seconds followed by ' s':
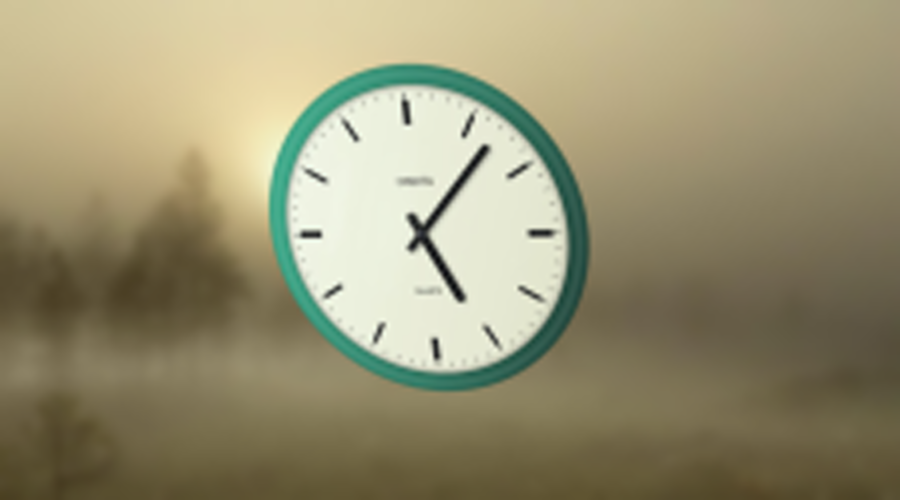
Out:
5 h 07 min
